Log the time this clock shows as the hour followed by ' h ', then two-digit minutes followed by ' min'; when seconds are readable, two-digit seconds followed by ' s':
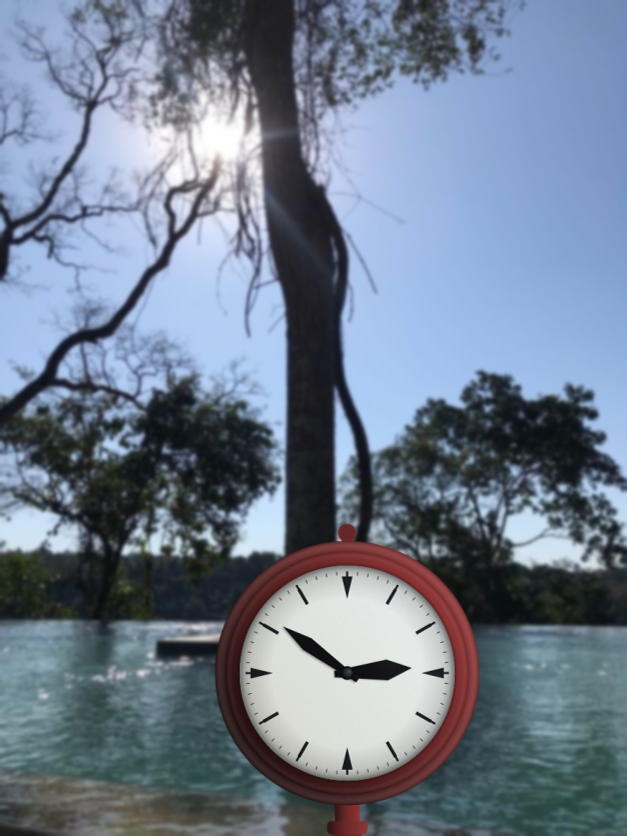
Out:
2 h 51 min
